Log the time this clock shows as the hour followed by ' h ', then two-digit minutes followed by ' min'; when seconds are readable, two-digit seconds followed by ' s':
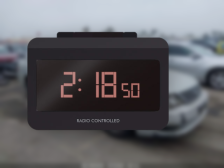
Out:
2 h 18 min 50 s
